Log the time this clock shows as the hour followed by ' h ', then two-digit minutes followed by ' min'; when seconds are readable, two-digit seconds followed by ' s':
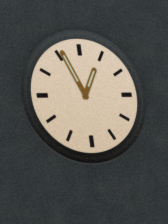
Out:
12 h 56 min
